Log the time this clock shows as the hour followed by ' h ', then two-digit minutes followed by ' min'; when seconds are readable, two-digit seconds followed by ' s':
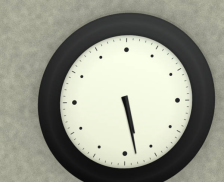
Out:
5 h 28 min
